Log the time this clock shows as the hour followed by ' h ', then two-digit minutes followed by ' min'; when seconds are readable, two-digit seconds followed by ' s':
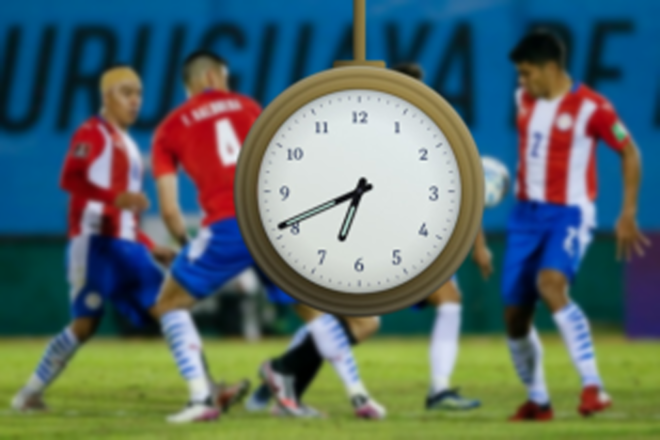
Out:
6 h 41 min
